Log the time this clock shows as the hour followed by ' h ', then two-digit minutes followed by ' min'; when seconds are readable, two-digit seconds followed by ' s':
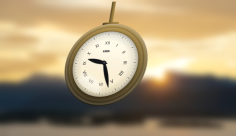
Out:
9 h 27 min
